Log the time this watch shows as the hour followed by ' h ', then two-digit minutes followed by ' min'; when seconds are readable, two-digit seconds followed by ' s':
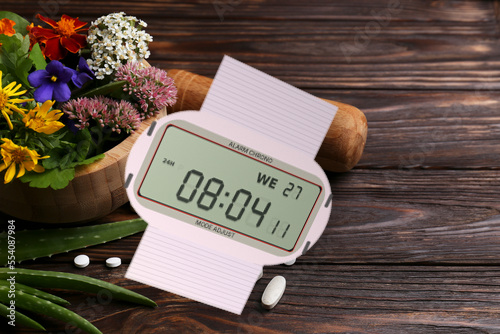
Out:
8 h 04 min 11 s
